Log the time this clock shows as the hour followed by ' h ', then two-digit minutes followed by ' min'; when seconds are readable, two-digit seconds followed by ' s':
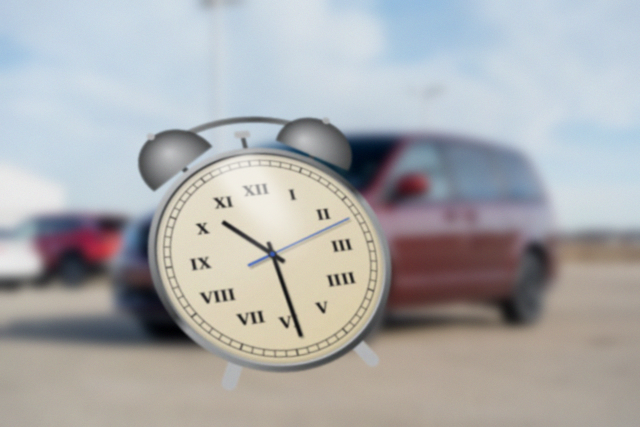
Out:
10 h 29 min 12 s
